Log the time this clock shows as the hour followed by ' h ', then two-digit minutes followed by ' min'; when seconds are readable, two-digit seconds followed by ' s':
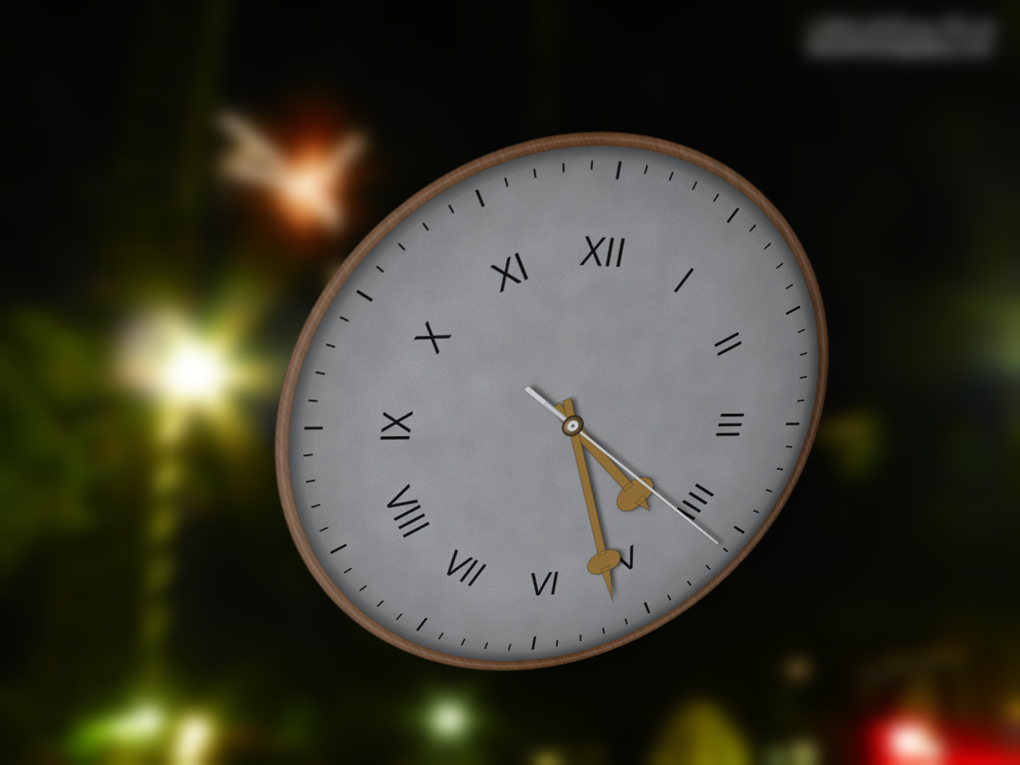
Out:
4 h 26 min 21 s
